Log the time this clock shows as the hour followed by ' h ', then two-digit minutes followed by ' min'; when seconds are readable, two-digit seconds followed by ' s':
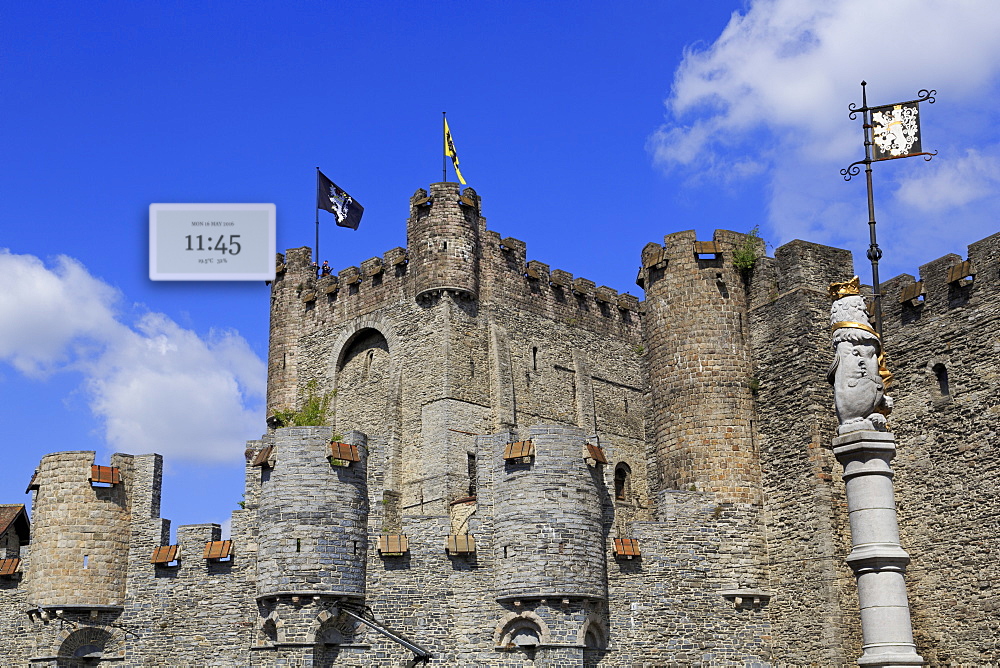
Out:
11 h 45 min
